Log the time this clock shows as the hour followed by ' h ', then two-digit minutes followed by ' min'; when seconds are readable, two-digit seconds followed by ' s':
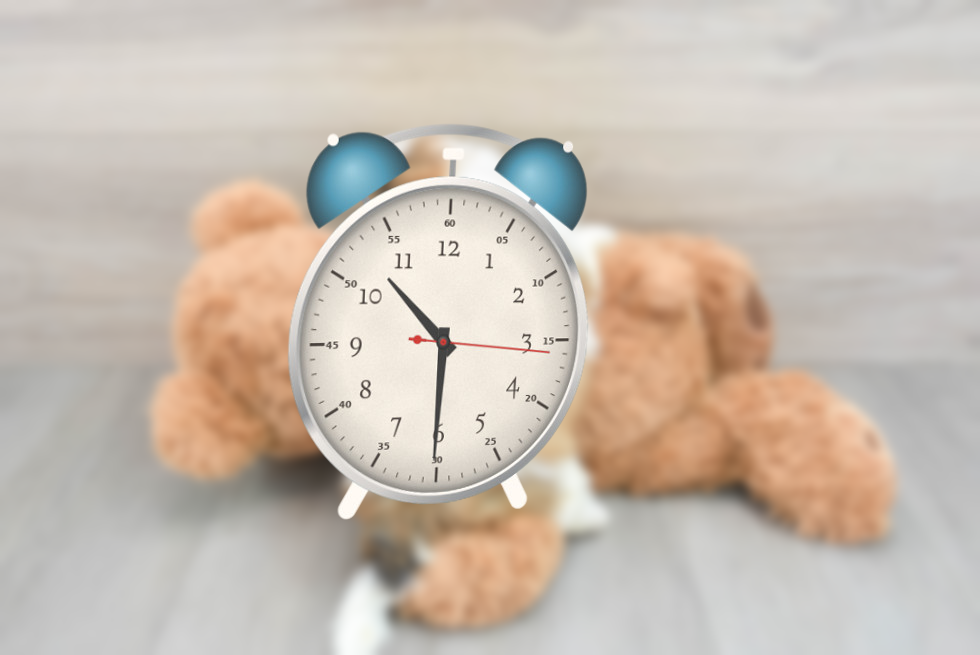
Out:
10 h 30 min 16 s
